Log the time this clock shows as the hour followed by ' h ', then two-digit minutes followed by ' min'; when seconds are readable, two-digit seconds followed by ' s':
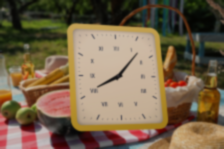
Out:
8 h 07 min
